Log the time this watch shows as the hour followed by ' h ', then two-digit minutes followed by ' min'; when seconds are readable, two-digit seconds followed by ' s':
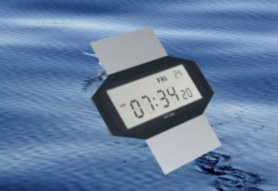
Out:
7 h 34 min 20 s
